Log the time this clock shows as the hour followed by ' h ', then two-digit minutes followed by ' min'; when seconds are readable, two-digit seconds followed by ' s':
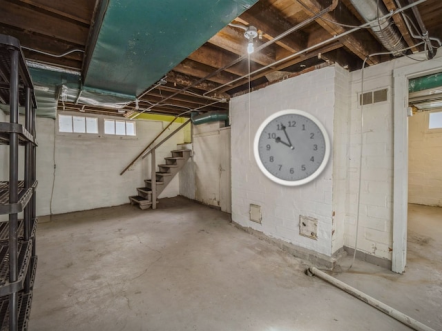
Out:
9 h 56 min
